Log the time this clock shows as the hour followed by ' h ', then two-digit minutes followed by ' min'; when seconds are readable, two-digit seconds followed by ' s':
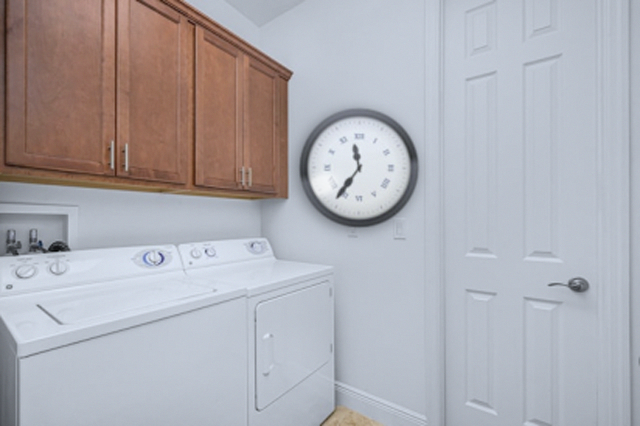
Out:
11 h 36 min
